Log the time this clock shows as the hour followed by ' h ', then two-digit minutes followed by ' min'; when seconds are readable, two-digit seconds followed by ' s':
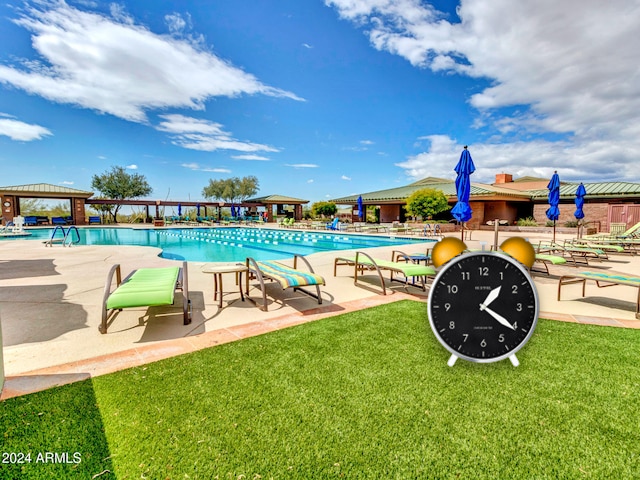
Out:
1 h 21 min
